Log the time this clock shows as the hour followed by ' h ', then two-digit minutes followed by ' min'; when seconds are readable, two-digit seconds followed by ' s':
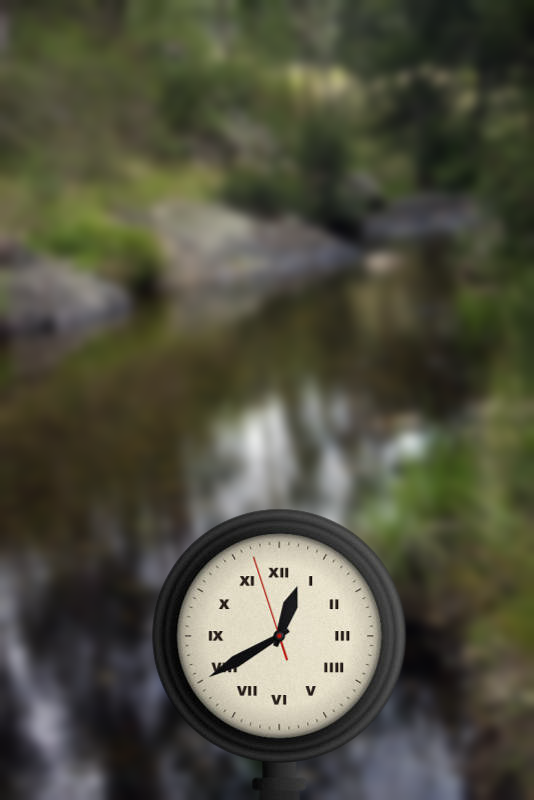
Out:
12 h 39 min 57 s
